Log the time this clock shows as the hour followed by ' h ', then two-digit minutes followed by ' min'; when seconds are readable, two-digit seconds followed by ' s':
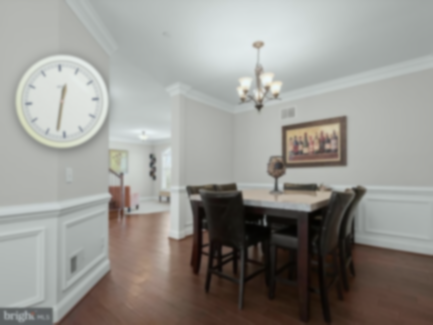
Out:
12 h 32 min
